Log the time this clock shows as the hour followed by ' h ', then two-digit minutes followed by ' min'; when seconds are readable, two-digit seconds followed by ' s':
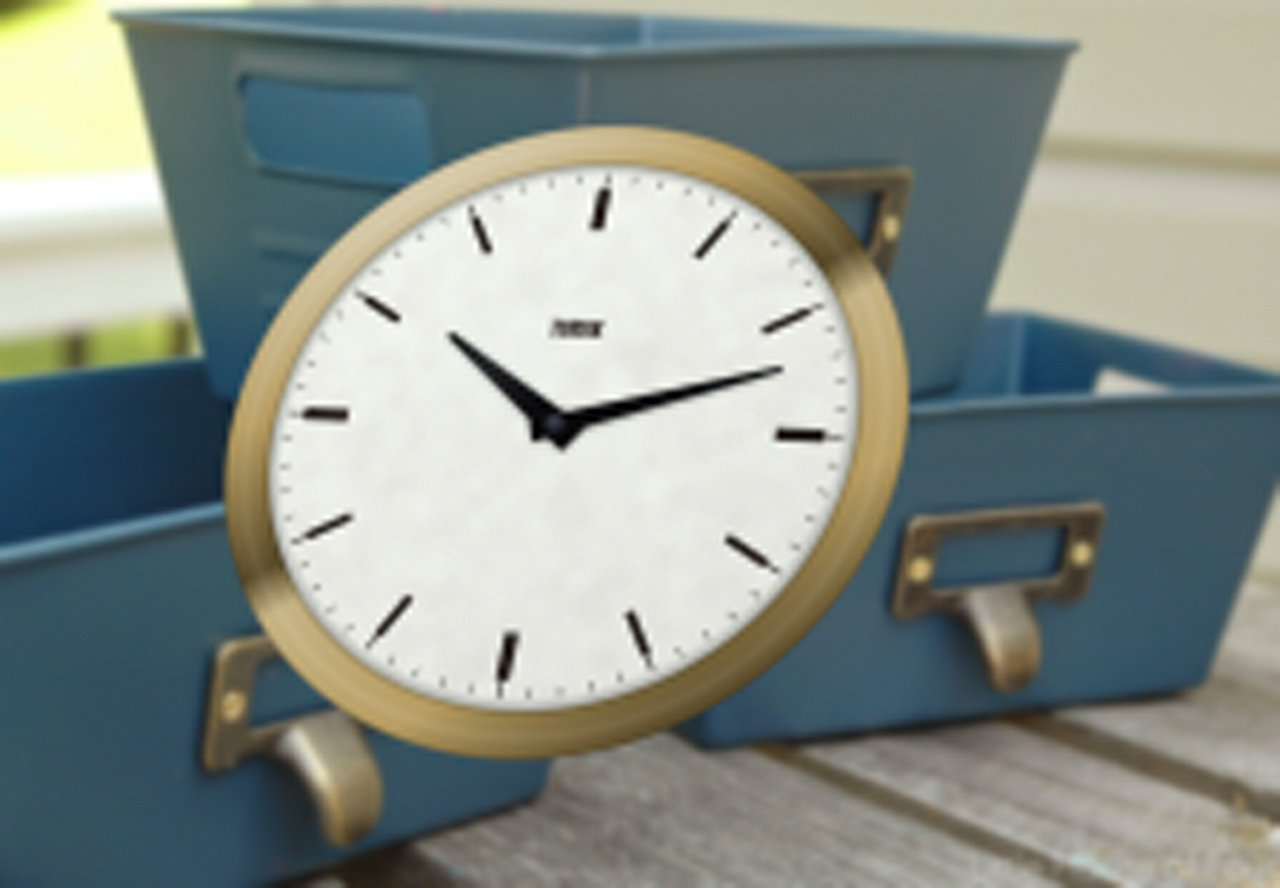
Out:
10 h 12 min
